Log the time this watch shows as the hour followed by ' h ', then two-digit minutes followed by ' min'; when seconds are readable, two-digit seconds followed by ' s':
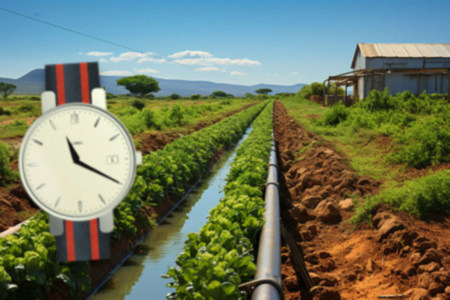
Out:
11 h 20 min
